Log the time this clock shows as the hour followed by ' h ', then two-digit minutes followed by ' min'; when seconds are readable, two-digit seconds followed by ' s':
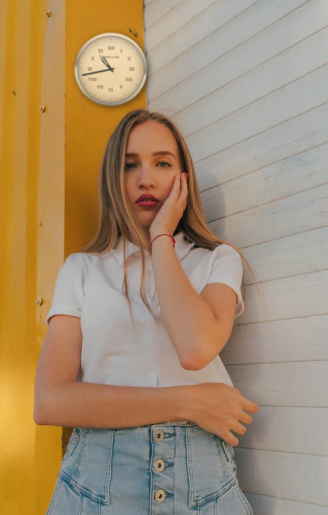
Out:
10 h 43 min
